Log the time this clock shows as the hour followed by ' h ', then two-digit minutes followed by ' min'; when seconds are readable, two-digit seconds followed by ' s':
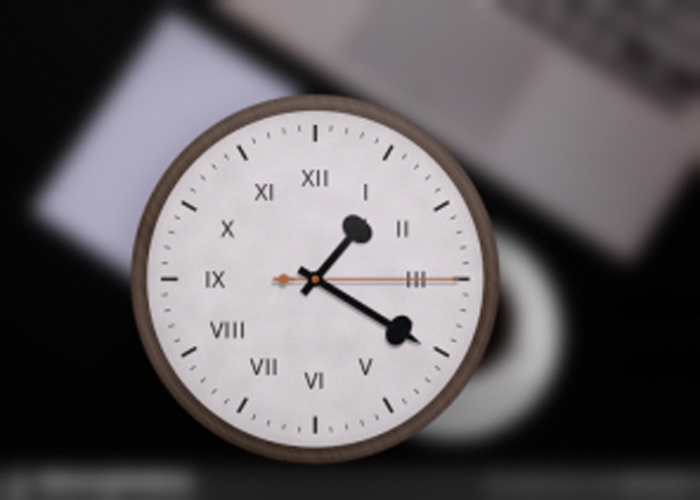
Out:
1 h 20 min 15 s
